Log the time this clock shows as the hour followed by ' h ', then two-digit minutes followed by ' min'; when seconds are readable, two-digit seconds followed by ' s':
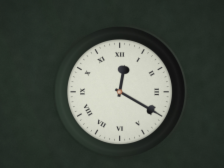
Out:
12 h 20 min
